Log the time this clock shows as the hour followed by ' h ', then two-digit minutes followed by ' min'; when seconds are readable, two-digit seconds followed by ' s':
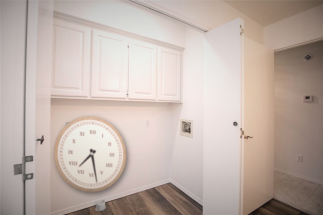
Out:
7 h 28 min
